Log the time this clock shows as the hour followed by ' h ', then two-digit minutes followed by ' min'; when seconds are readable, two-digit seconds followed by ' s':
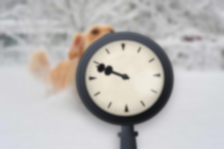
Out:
9 h 49 min
